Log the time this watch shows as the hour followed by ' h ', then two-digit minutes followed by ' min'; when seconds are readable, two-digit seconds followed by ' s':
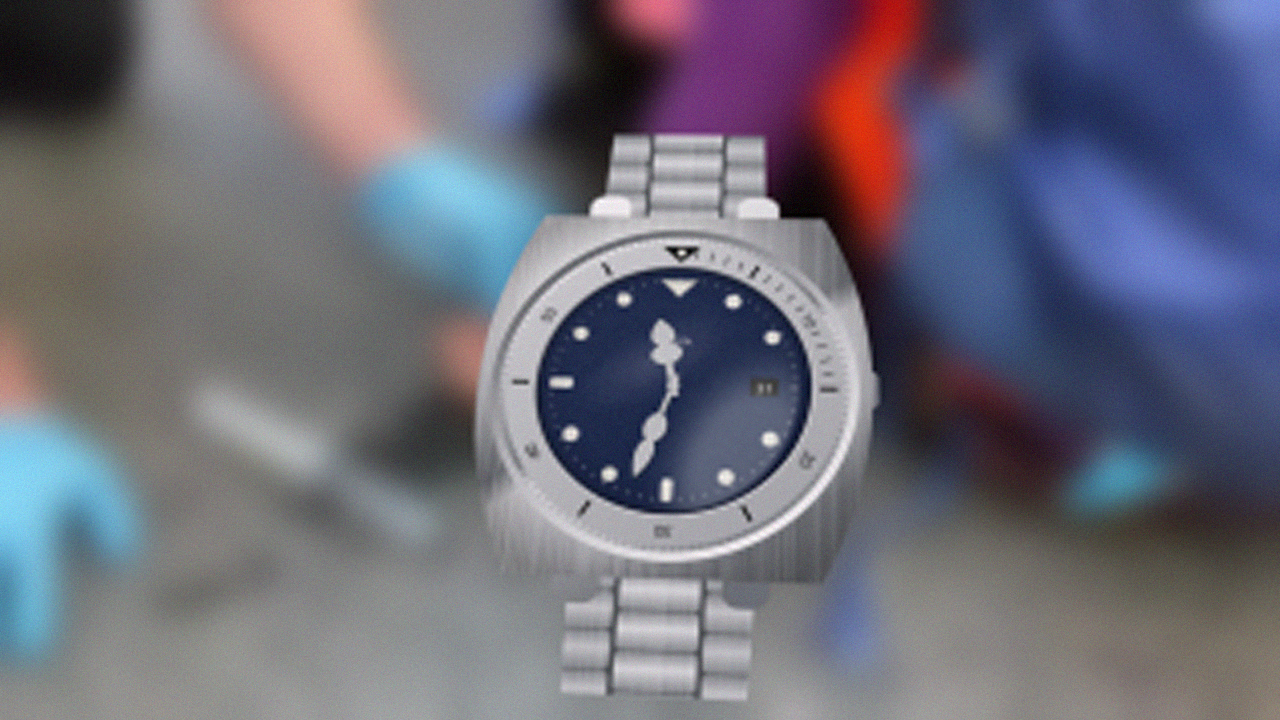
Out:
11 h 33 min
